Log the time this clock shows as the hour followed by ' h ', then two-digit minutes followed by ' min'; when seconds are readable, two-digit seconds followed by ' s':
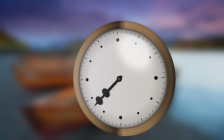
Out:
7 h 38 min
